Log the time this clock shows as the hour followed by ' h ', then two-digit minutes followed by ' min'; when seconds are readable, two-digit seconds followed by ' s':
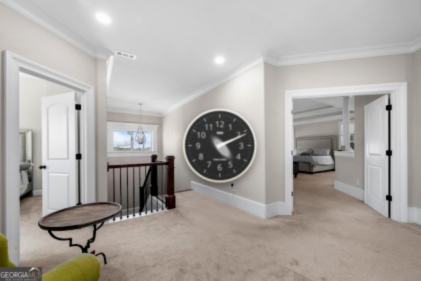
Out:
2 h 11 min
